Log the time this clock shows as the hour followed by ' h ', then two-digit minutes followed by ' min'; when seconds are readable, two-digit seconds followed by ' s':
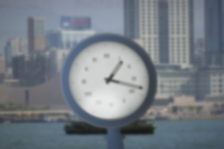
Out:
1 h 18 min
